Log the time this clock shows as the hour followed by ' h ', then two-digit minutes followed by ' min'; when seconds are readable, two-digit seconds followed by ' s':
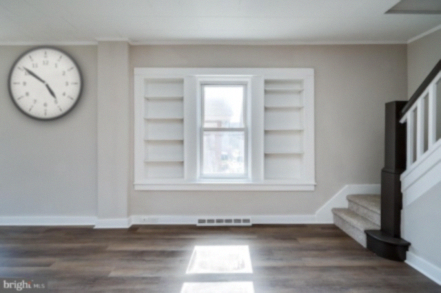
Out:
4 h 51 min
